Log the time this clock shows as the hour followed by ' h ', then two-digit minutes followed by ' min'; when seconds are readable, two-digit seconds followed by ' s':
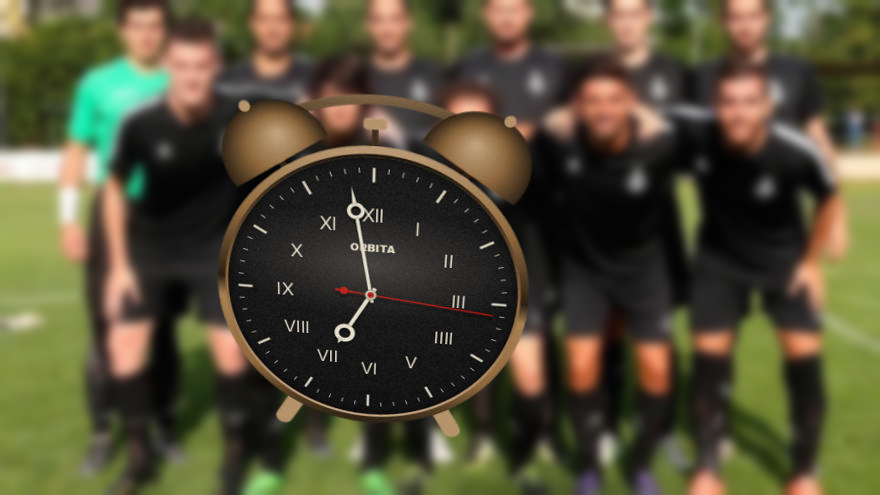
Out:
6 h 58 min 16 s
